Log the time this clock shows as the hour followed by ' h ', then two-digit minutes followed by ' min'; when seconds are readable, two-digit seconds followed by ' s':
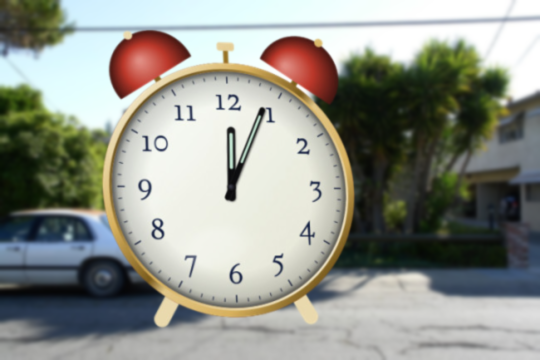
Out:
12 h 04 min
